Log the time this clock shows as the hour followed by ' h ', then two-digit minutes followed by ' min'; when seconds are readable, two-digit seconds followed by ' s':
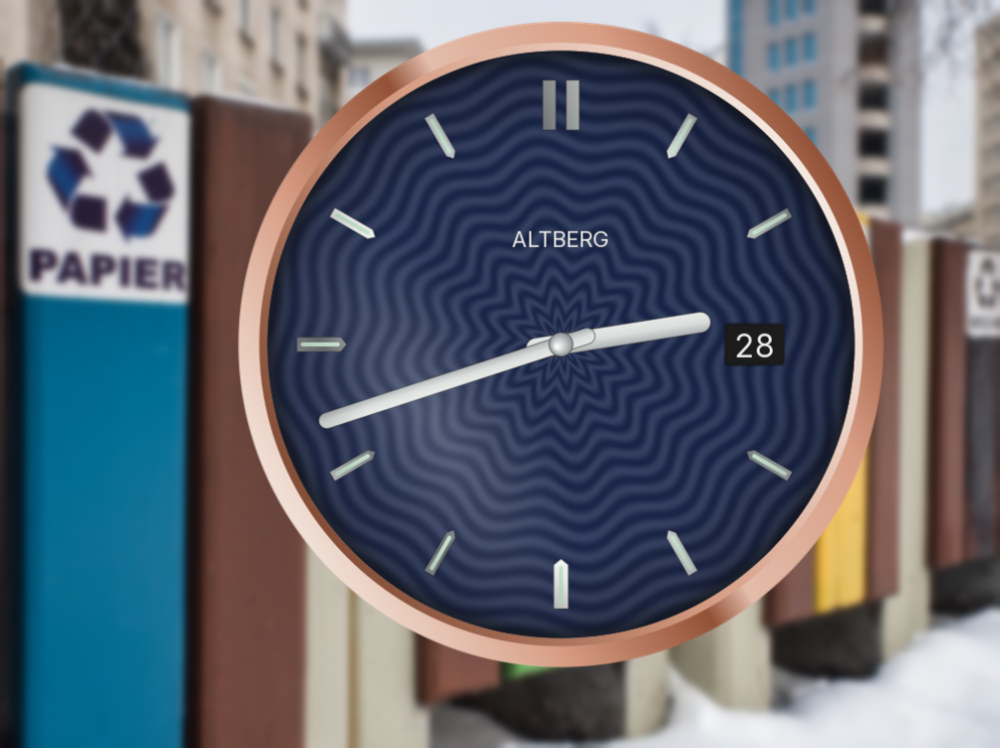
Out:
2 h 42 min
